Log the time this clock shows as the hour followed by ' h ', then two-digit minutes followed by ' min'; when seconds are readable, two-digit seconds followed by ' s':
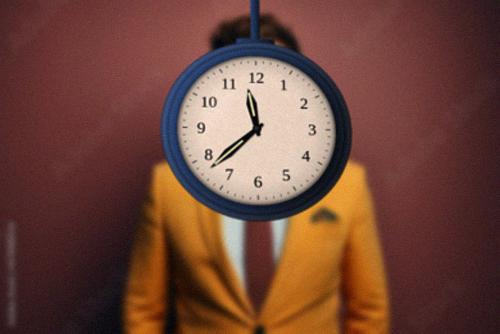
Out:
11 h 38 min
